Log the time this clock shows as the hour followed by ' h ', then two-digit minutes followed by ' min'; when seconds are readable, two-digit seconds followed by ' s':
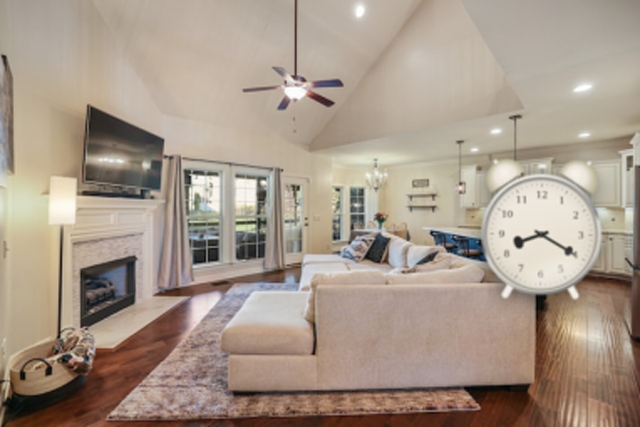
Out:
8 h 20 min
